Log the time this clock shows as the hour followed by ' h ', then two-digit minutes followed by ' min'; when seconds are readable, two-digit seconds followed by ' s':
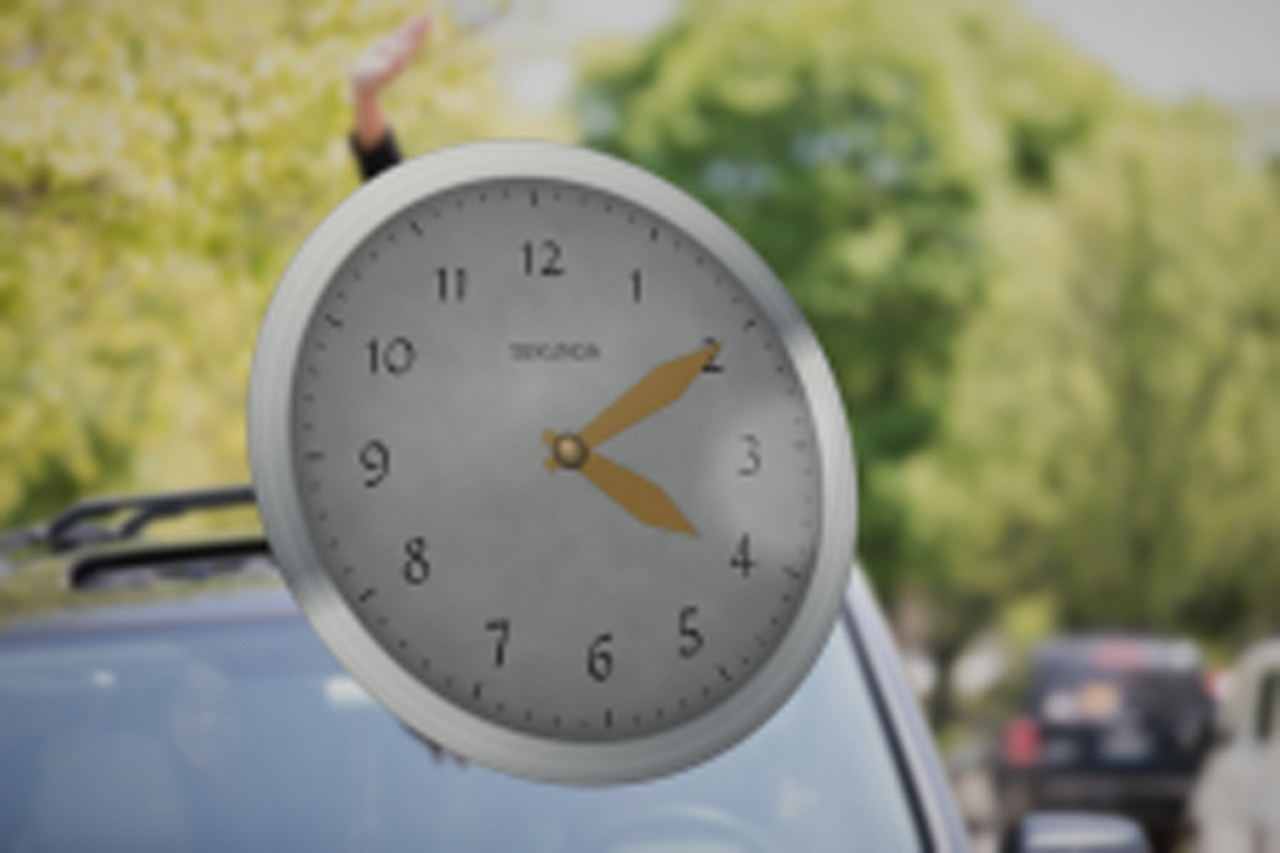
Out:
4 h 10 min
